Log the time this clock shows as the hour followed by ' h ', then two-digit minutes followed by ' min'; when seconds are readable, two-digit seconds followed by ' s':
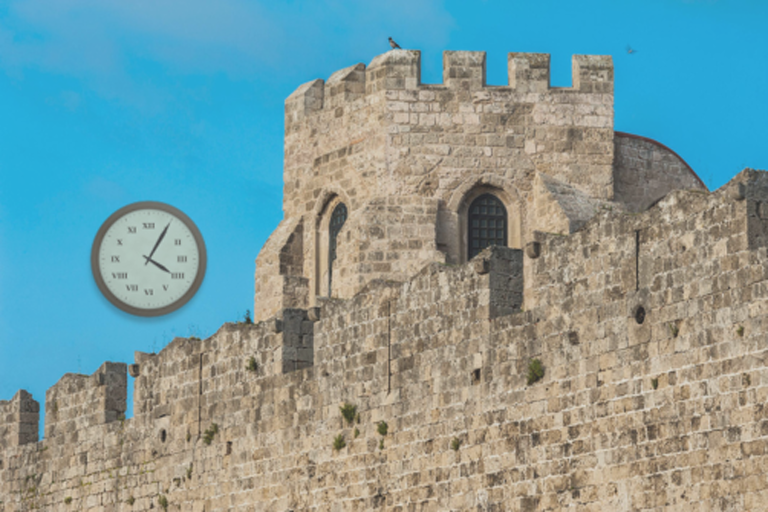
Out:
4 h 05 min
